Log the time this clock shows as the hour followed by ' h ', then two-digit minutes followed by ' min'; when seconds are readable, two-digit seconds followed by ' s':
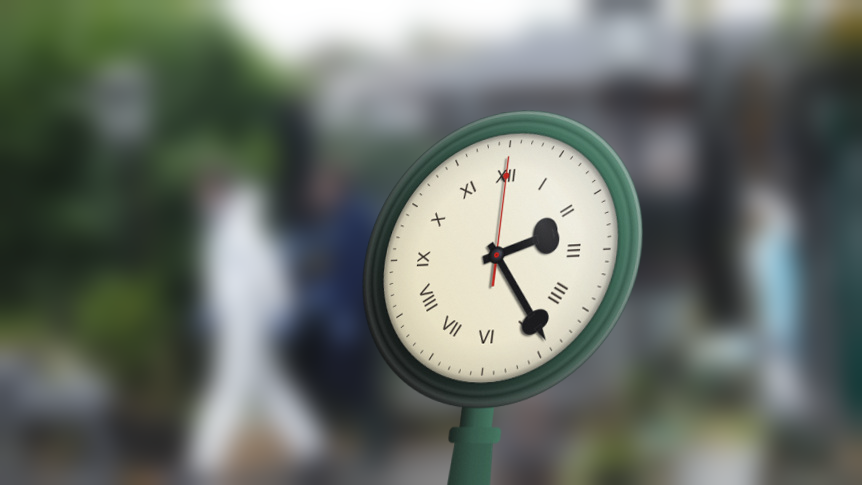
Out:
2 h 24 min 00 s
